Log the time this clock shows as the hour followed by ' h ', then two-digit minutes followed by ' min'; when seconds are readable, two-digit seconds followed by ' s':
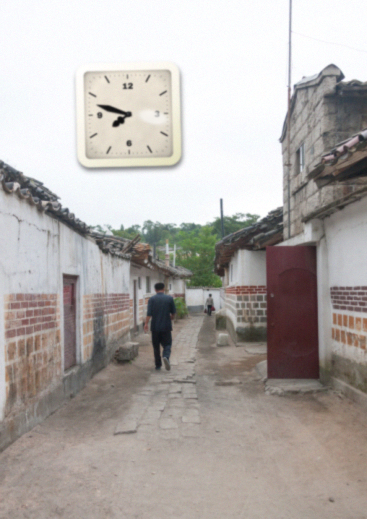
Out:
7 h 48 min
